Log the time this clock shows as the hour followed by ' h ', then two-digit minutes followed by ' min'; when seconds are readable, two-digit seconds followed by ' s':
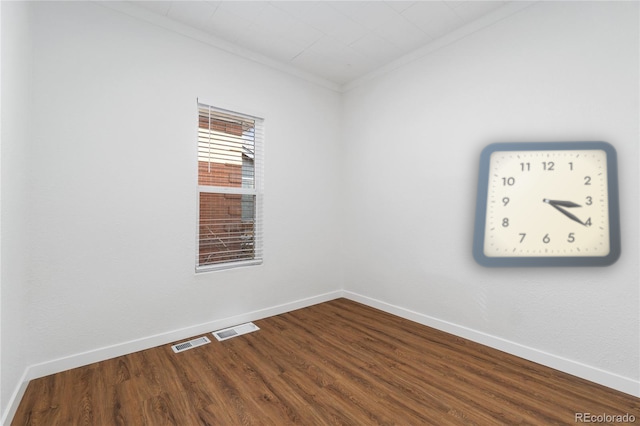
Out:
3 h 21 min
